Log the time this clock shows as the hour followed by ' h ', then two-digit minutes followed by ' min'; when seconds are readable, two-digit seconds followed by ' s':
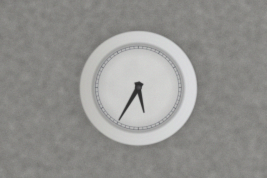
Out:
5 h 35 min
